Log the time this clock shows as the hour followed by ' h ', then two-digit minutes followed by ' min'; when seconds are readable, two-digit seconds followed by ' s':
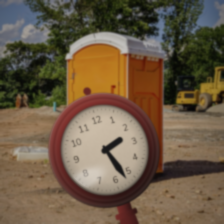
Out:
2 h 27 min
